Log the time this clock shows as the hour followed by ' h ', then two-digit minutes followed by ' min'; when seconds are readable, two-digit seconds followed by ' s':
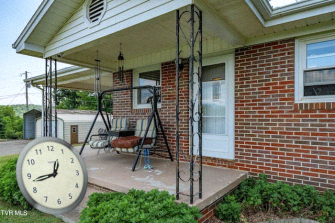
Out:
12 h 43 min
